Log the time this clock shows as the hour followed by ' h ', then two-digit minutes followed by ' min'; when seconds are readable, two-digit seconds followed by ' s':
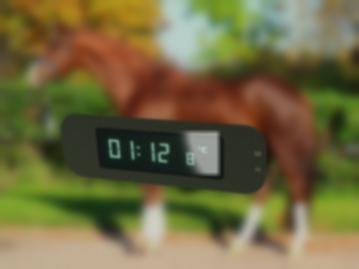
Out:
1 h 12 min
